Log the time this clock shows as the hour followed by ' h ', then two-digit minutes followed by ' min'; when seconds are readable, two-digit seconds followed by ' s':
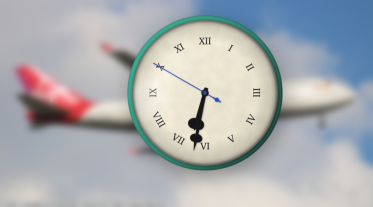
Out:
6 h 31 min 50 s
